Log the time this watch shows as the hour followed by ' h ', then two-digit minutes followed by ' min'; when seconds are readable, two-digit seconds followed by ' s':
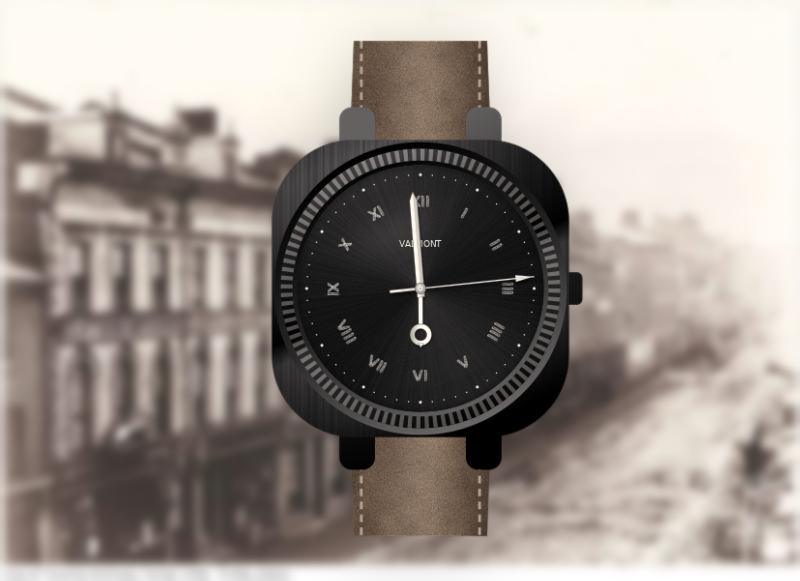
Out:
5 h 59 min 14 s
